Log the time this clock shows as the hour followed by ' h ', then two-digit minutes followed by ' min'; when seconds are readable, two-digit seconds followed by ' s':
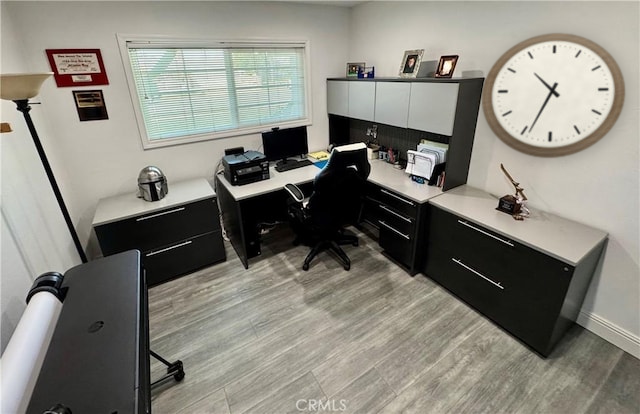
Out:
10 h 34 min
